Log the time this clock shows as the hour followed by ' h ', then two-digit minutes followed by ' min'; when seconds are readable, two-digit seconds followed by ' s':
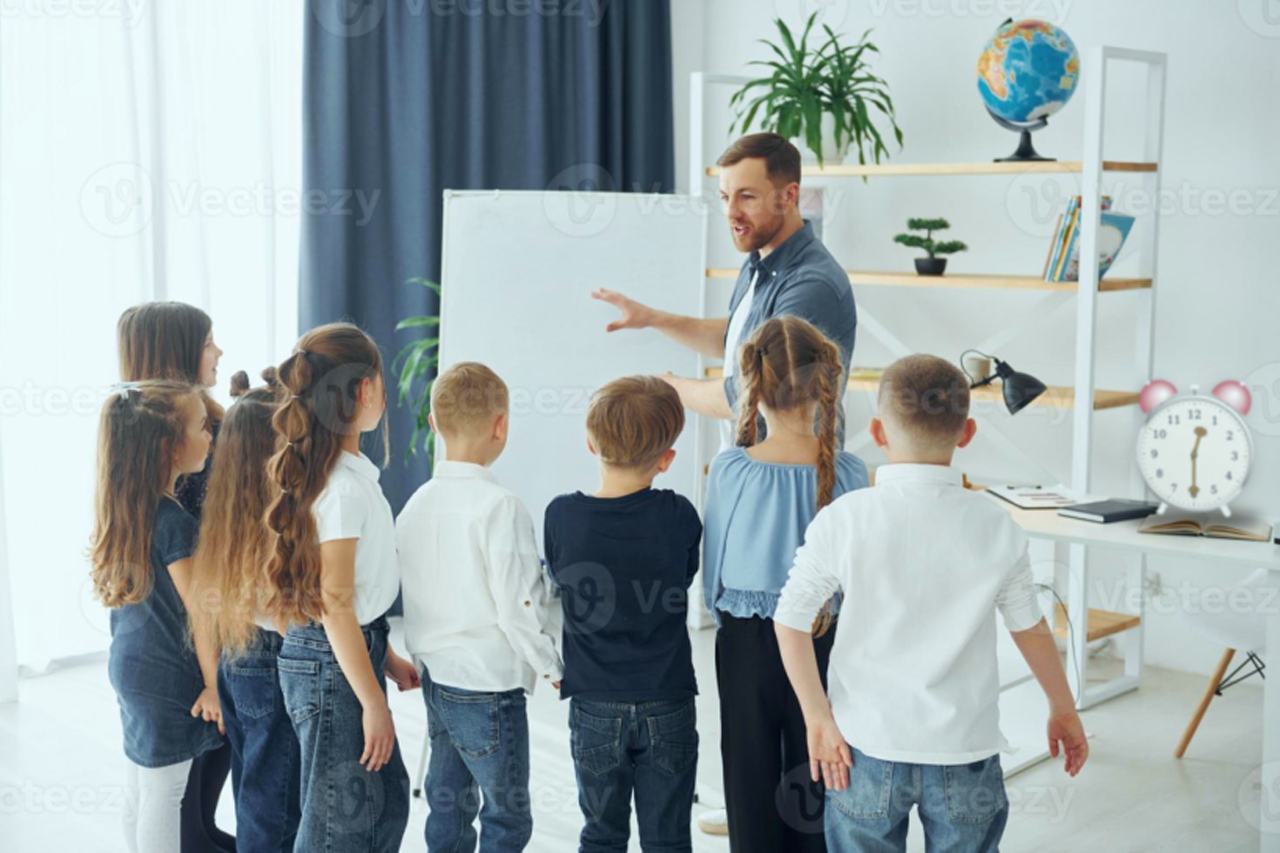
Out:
12 h 30 min
